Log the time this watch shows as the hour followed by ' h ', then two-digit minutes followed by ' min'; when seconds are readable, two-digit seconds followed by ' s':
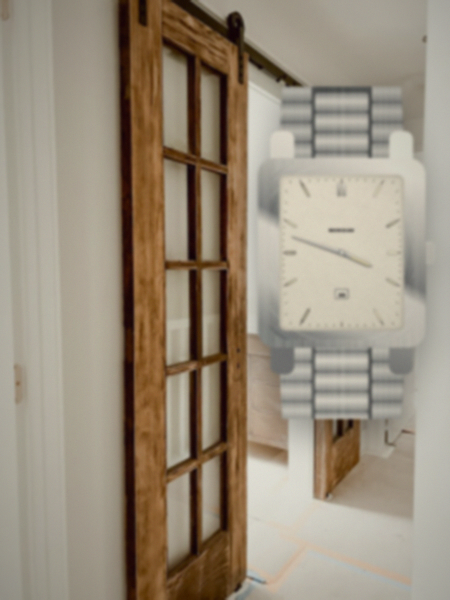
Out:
3 h 48 min
